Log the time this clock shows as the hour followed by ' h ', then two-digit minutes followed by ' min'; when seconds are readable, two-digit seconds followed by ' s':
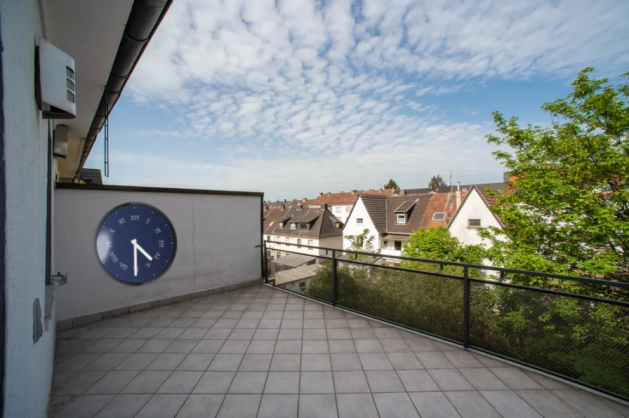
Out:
4 h 30 min
